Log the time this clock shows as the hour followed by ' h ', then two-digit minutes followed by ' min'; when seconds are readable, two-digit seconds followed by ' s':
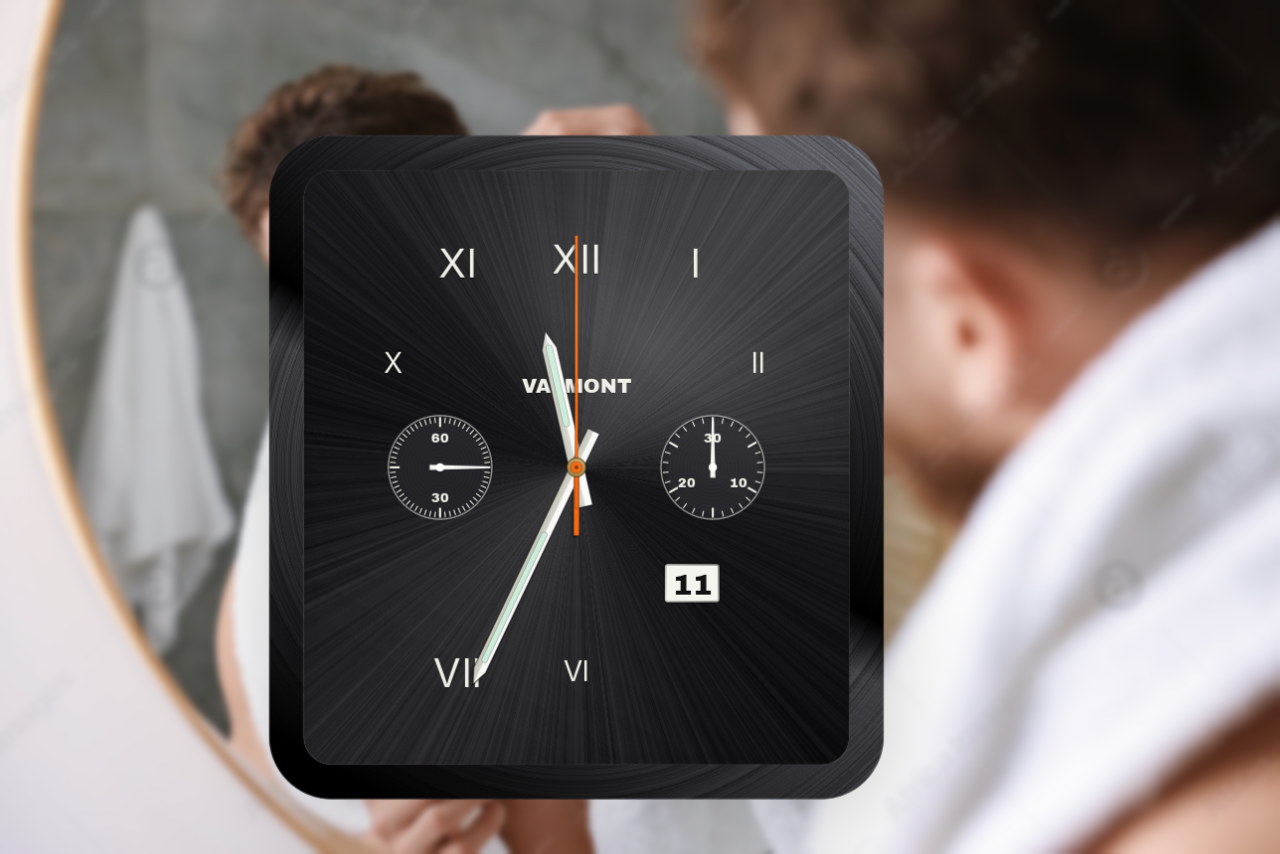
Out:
11 h 34 min 15 s
